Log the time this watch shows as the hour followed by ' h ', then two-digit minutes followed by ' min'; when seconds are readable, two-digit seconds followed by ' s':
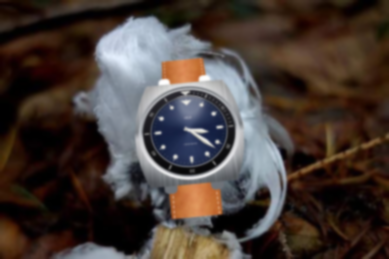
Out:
3 h 22 min
